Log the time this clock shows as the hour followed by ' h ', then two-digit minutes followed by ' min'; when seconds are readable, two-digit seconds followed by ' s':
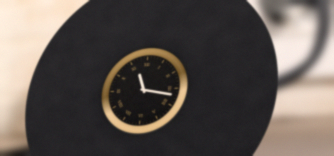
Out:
11 h 17 min
